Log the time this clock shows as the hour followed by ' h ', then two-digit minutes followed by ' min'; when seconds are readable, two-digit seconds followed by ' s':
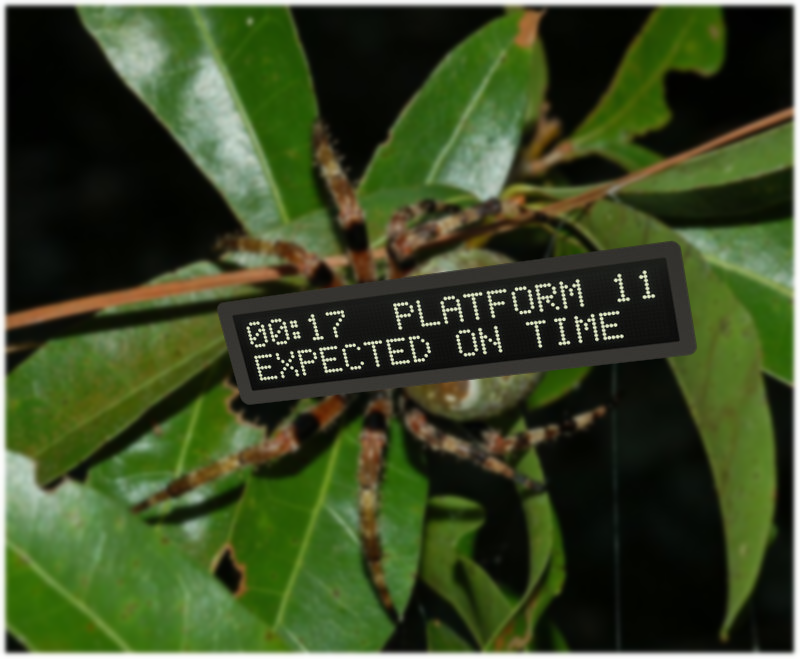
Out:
0 h 17 min
